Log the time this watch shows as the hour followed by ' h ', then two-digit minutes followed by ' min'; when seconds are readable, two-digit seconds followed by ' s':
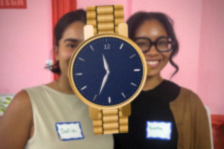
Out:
11 h 34 min
